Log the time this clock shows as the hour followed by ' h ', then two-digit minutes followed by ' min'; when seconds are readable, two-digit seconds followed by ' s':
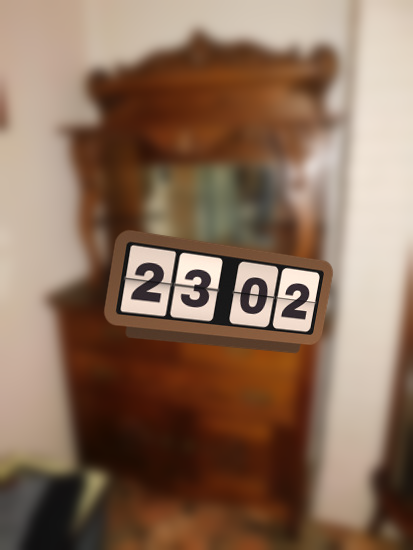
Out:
23 h 02 min
